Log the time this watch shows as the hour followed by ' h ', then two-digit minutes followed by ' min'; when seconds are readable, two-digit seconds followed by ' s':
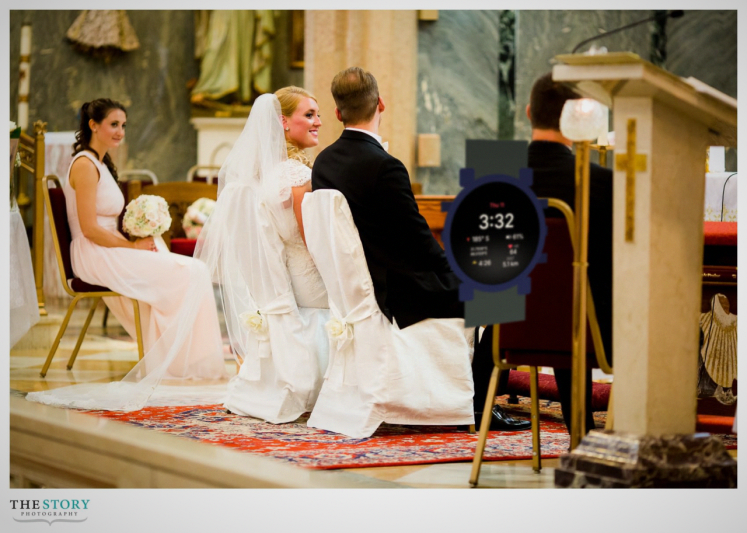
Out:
3 h 32 min
